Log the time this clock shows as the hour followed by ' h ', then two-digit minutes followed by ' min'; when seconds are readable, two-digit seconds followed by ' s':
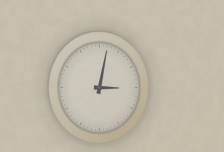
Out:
3 h 02 min
